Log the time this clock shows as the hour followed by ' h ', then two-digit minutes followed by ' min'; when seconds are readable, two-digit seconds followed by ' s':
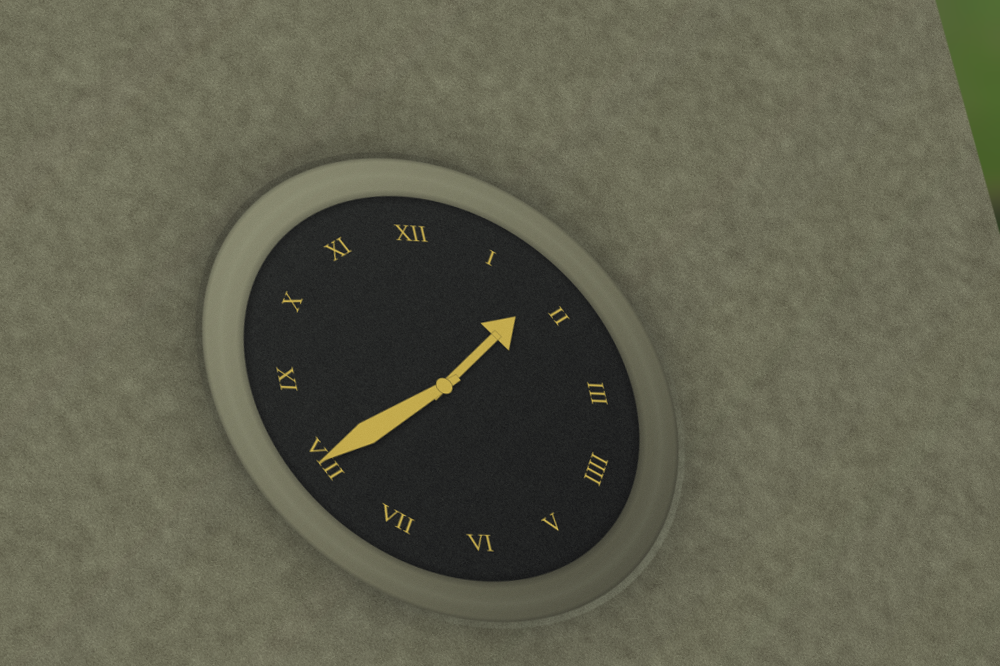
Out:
1 h 40 min
